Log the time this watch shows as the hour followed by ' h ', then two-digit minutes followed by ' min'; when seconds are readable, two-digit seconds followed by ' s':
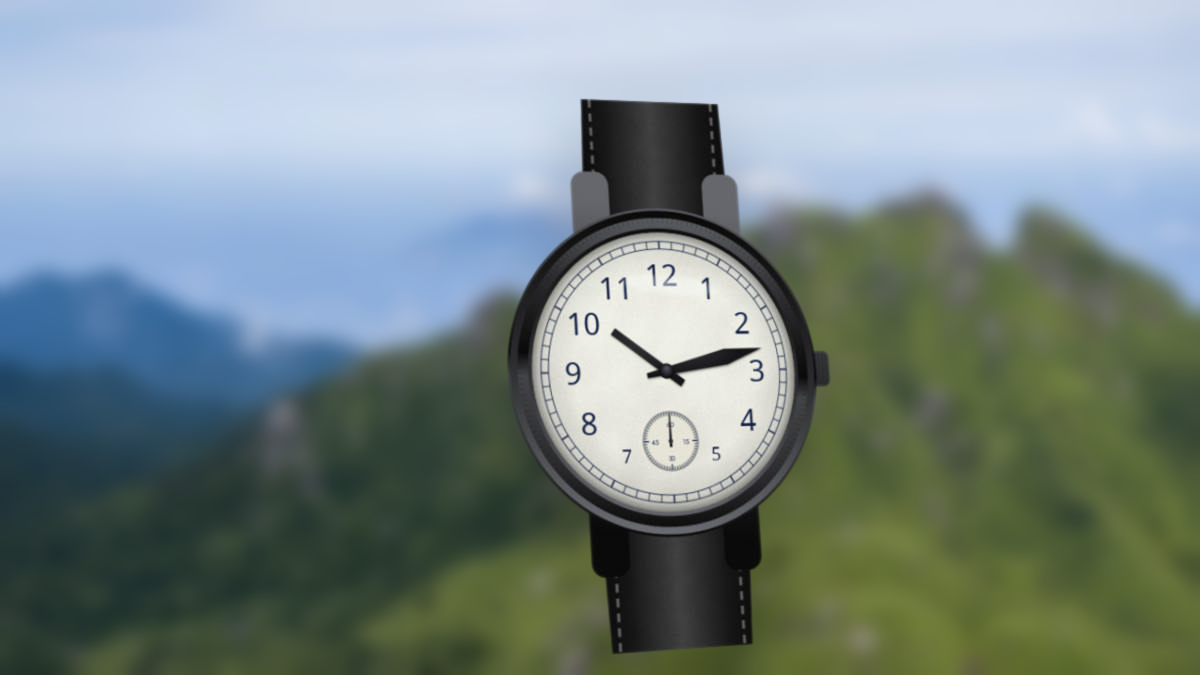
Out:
10 h 13 min
